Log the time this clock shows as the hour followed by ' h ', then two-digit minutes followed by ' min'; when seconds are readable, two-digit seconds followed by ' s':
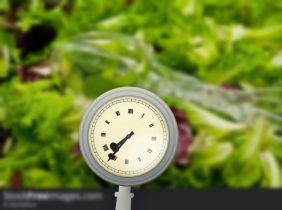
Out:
7 h 36 min
